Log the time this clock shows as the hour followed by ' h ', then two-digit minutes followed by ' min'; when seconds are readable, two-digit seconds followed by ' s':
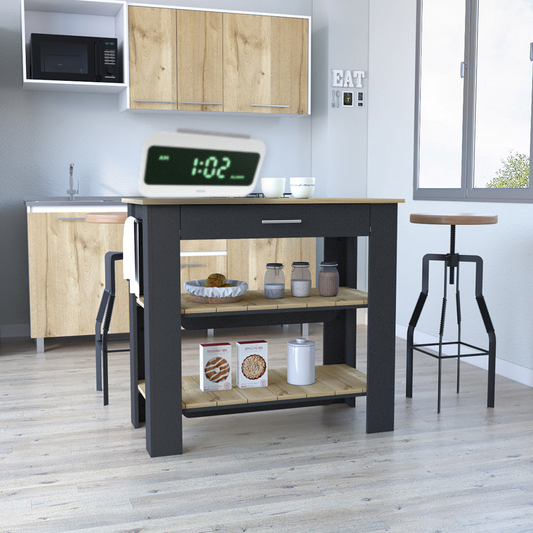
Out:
1 h 02 min
